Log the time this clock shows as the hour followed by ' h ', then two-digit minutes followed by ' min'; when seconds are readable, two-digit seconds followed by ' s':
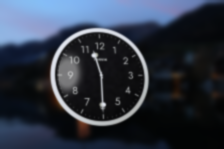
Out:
11 h 30 min
